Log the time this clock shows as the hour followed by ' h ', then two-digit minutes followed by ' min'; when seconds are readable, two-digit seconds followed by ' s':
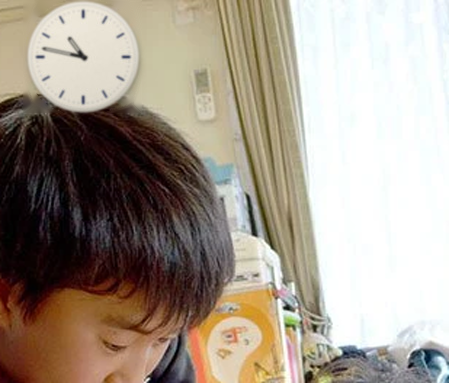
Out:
10 h 47 min
